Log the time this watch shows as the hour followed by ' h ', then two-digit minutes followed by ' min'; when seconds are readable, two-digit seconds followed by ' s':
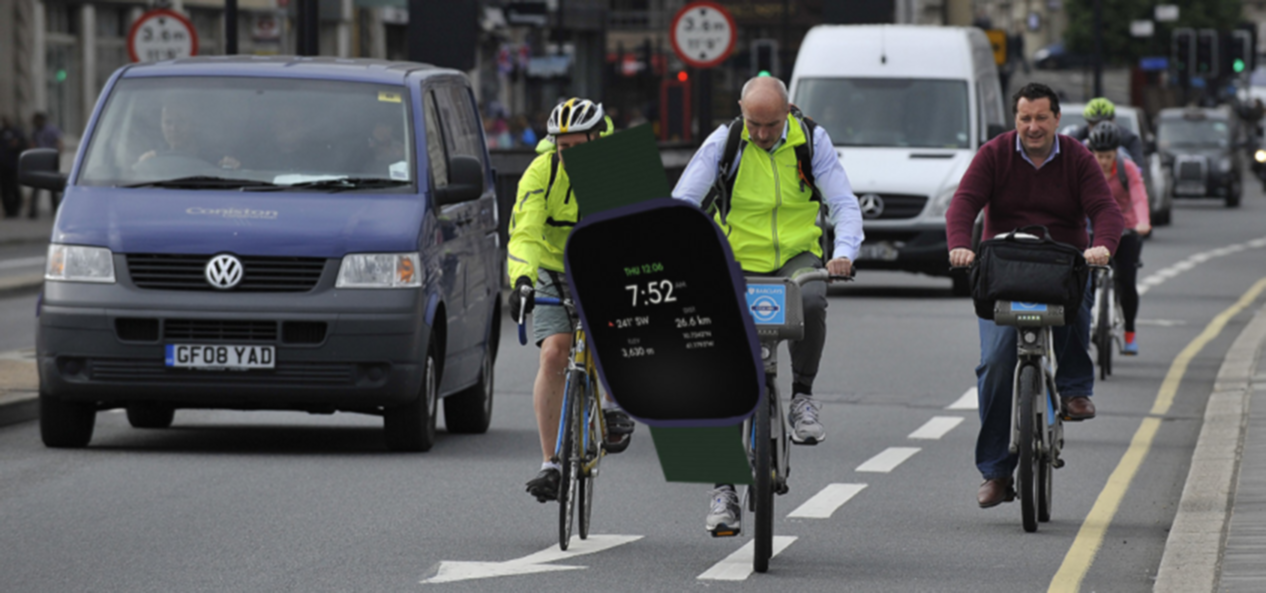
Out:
7 h 52 min
